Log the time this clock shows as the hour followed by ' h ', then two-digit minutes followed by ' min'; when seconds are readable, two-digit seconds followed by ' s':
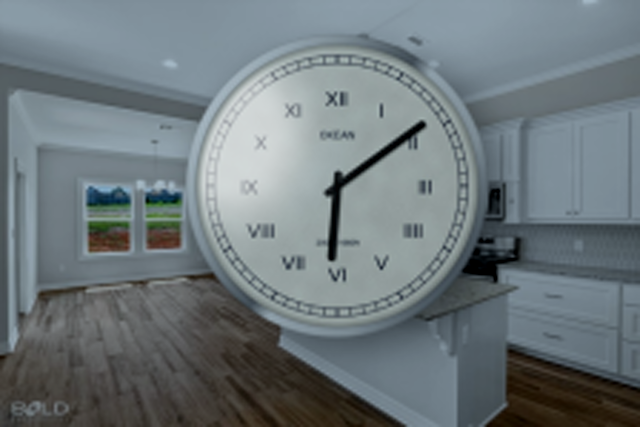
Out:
6 h 09 min
